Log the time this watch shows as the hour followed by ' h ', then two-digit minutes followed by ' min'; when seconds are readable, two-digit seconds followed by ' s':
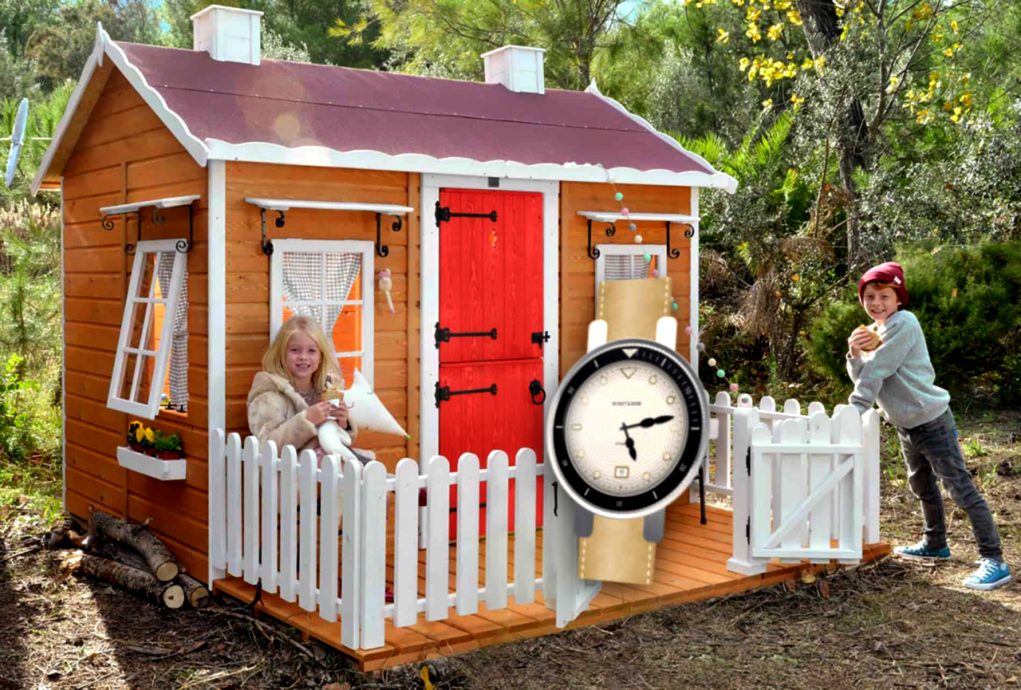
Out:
5 h 13 min
